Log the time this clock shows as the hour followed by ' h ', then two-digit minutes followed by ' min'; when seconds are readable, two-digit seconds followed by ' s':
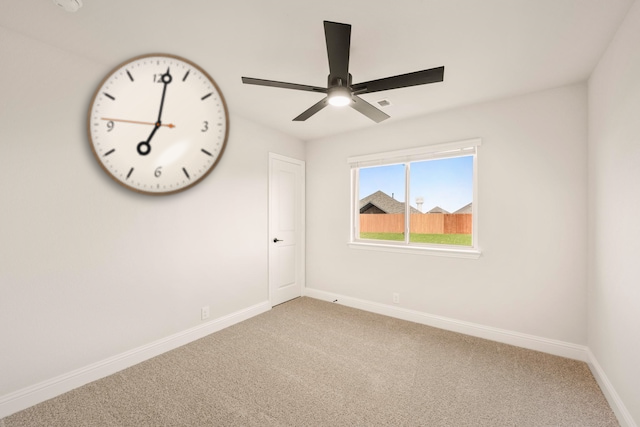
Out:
7 h 01 min 46 s
